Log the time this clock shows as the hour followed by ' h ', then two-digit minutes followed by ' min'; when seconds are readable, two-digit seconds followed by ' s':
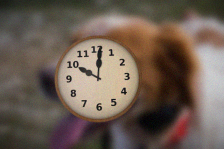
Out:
10 h 01 min
